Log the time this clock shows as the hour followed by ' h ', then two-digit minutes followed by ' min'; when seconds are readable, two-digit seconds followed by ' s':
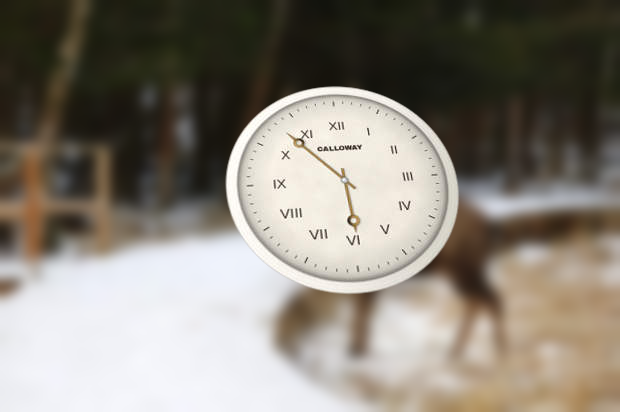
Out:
5 h 53 min
